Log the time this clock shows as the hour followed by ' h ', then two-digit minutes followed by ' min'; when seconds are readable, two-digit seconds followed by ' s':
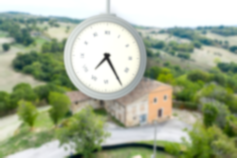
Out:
7 h 25 min
